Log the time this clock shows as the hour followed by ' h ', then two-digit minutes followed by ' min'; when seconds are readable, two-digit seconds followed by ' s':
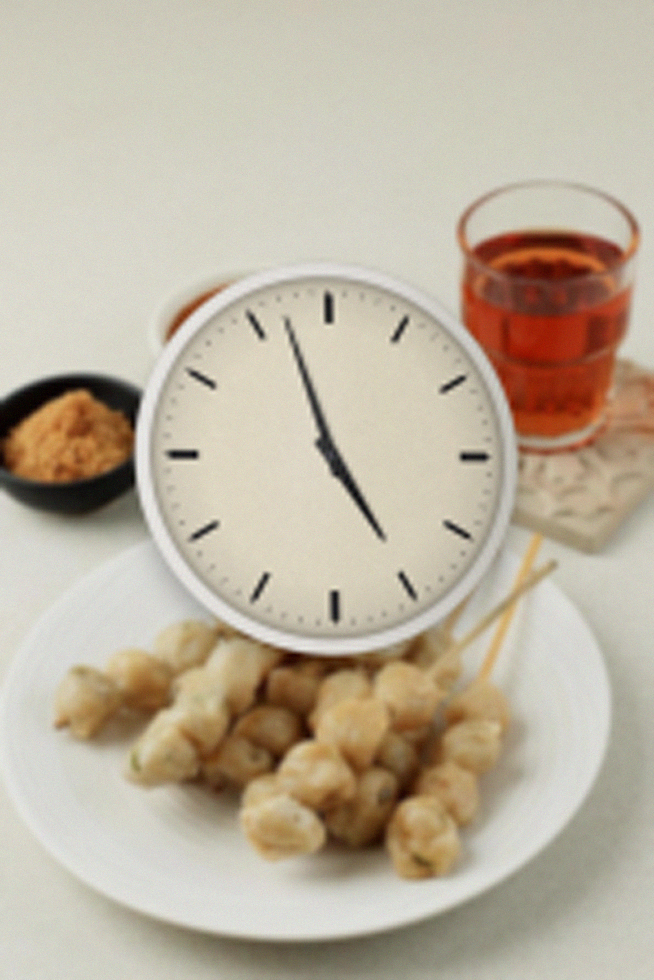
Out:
4 h 57 min
